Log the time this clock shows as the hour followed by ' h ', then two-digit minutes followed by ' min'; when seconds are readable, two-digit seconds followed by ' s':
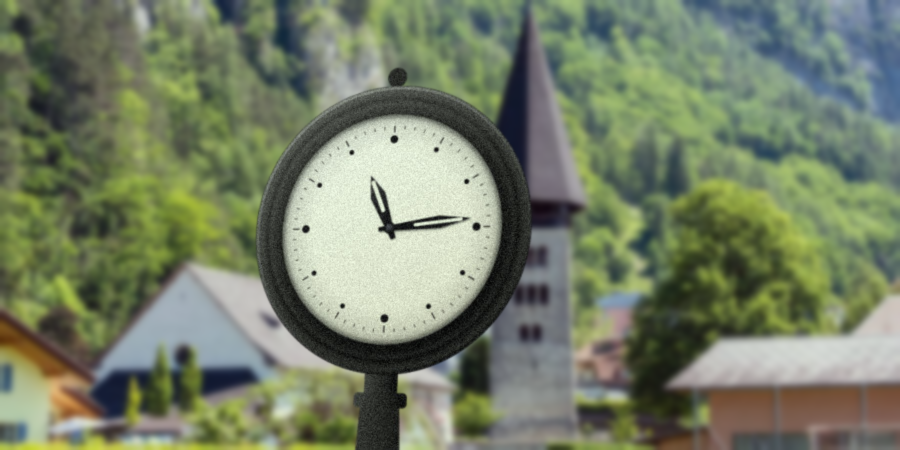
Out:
11 h 14 min
